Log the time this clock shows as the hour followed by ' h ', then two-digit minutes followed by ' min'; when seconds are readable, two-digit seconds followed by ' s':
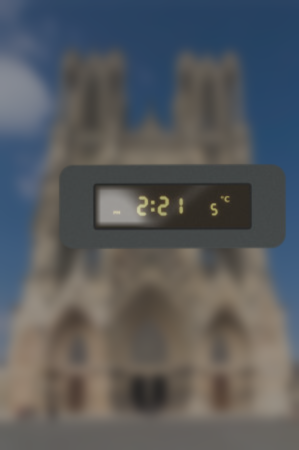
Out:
2 h 21 min
